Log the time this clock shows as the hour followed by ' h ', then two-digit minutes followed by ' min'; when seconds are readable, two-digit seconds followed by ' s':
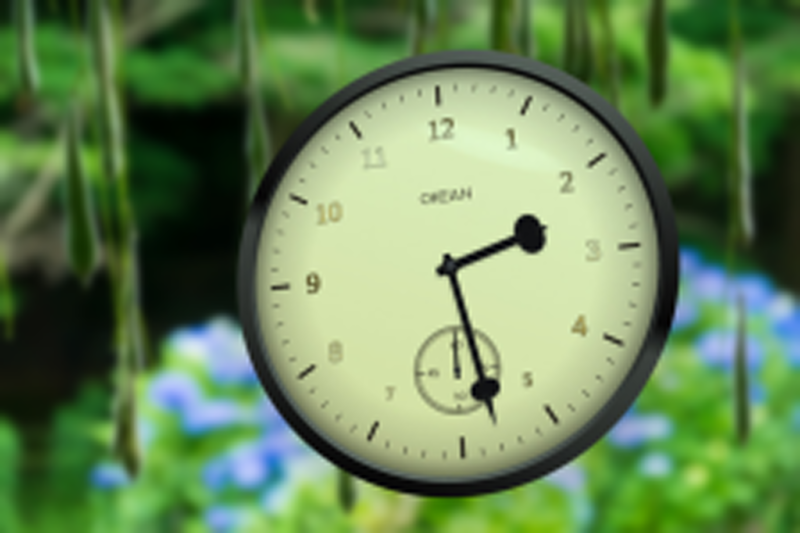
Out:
2 h 28 min
